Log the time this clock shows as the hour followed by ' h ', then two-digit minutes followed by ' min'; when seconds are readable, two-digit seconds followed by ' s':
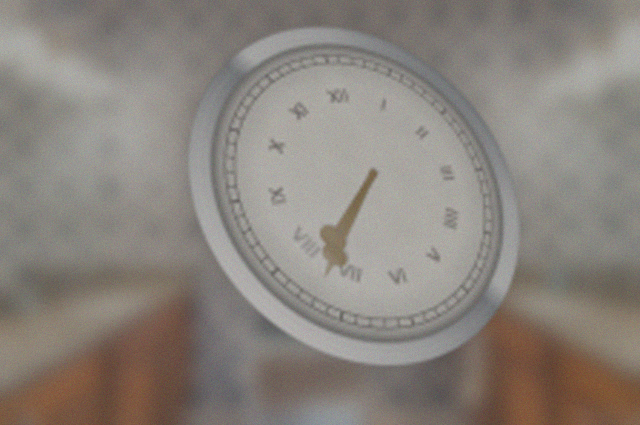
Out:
7 h 37 min
